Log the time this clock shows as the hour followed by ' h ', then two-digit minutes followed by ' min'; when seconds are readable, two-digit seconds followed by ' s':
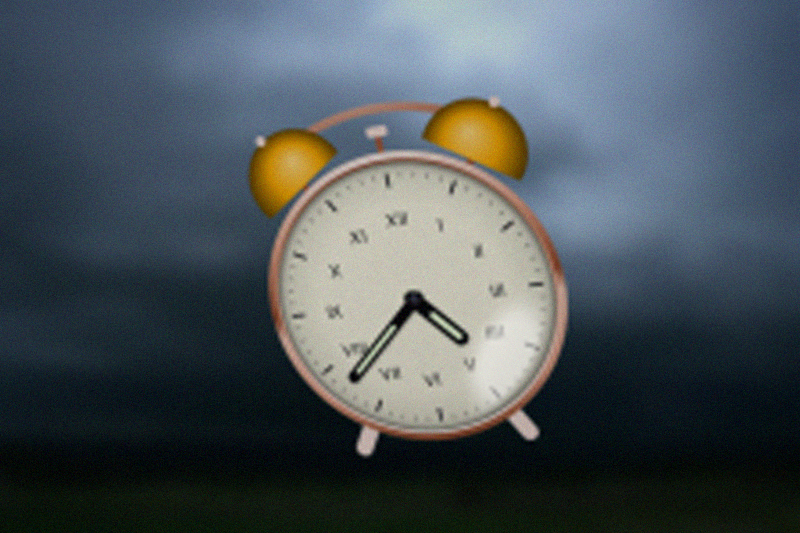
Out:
4 h 38 min
